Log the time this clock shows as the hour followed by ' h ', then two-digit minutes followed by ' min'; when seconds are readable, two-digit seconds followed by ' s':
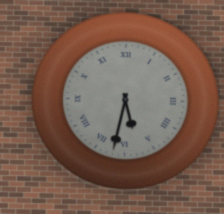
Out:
5 h 32 min
